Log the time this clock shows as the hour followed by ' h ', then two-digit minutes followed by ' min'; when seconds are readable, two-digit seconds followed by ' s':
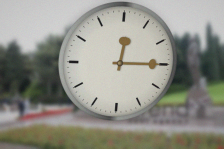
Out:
12 h 15 min
